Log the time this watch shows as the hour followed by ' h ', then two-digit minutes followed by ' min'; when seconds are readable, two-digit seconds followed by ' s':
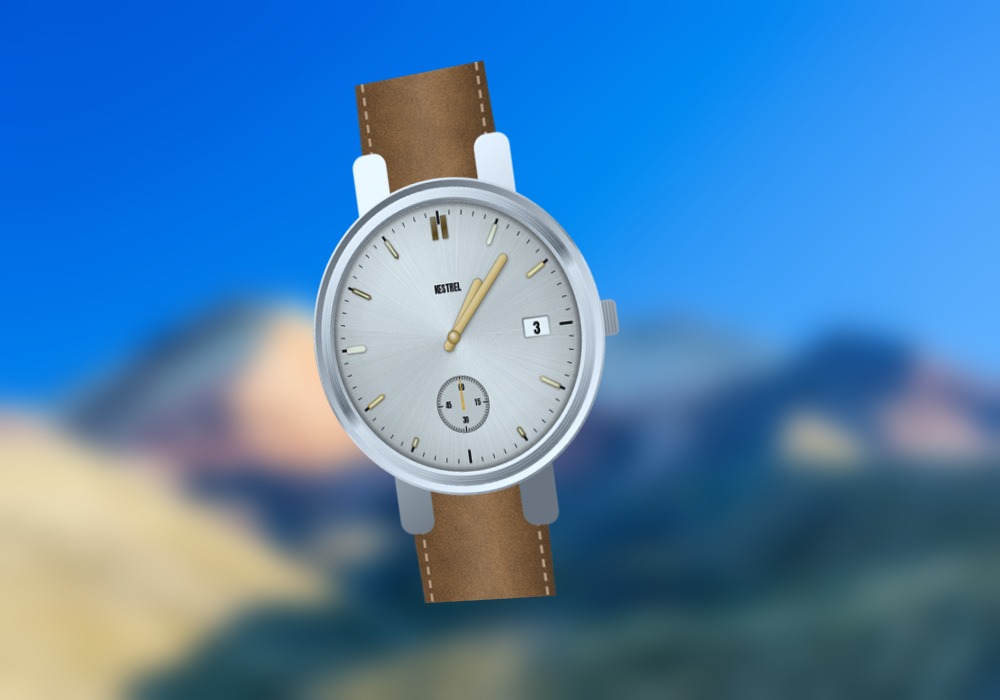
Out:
1 h 07 min
